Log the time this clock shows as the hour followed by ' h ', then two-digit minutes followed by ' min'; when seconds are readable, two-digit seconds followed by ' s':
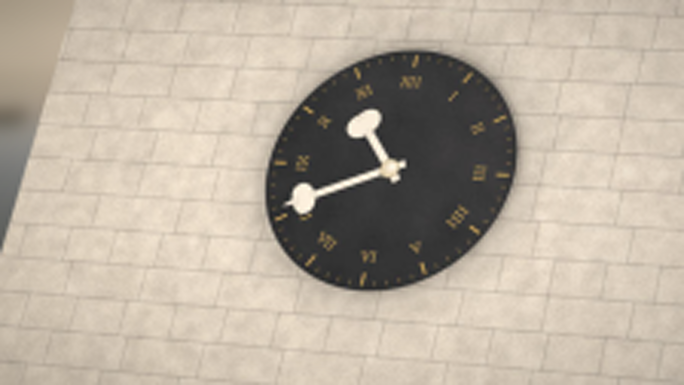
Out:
10 h 41 min
